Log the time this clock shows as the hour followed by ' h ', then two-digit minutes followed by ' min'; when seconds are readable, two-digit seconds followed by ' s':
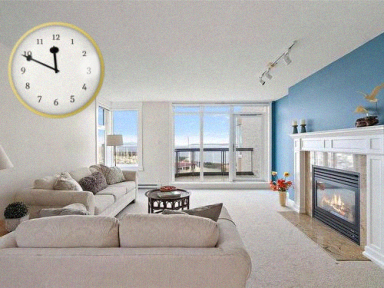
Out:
11 h 49 min
